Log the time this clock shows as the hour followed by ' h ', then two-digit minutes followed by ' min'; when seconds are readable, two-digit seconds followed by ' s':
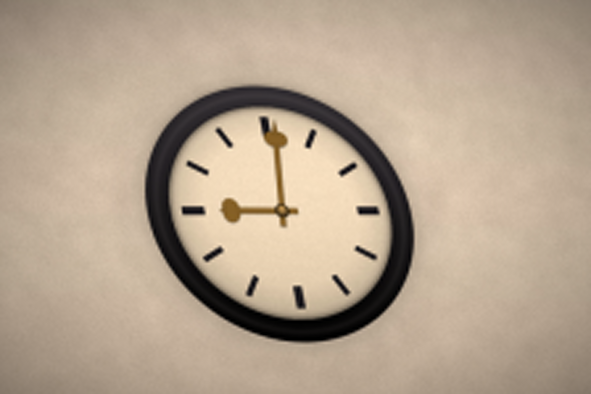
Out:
9 h 01 min
